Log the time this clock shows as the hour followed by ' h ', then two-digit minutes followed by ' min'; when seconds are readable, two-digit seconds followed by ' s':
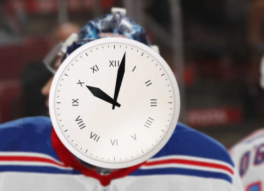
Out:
10 h 02 min
